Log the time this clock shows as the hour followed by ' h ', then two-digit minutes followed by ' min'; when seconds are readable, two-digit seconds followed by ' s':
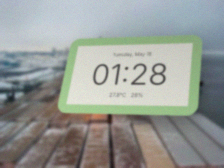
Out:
1 h 28 min
